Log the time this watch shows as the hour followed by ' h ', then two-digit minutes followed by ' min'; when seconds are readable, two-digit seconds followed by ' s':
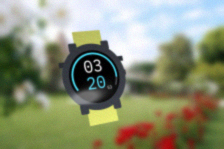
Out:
3 h 20 min
